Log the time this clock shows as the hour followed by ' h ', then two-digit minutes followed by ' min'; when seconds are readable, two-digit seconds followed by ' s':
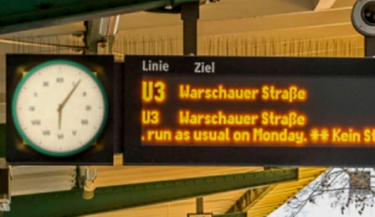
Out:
6 h 06 min
